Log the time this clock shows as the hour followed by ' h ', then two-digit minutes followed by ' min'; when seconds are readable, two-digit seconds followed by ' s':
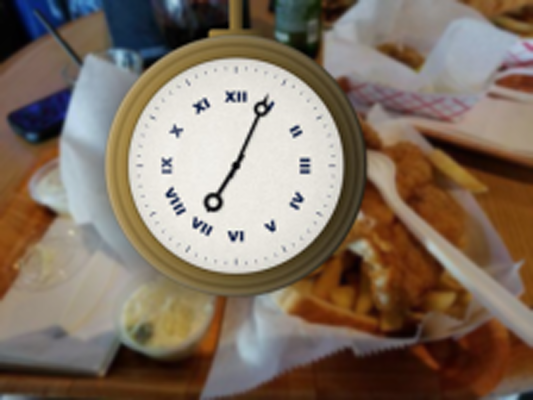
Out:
7 h 04 min
